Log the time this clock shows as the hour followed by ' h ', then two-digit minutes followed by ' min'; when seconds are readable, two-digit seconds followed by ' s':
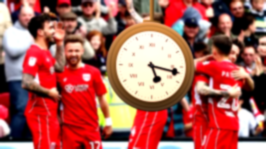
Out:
5 h 17 min
